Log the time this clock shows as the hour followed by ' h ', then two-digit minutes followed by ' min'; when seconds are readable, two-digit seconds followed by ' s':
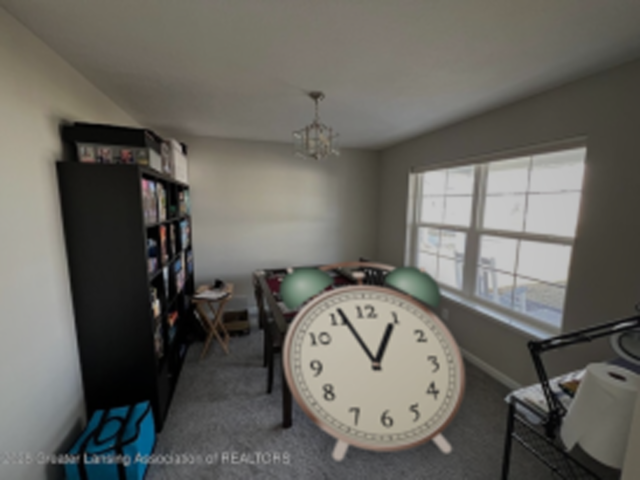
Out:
12 h 56 min
